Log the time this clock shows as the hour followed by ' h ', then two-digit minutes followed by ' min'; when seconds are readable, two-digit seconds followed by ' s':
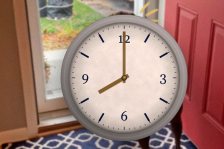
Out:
8 h 00 min
